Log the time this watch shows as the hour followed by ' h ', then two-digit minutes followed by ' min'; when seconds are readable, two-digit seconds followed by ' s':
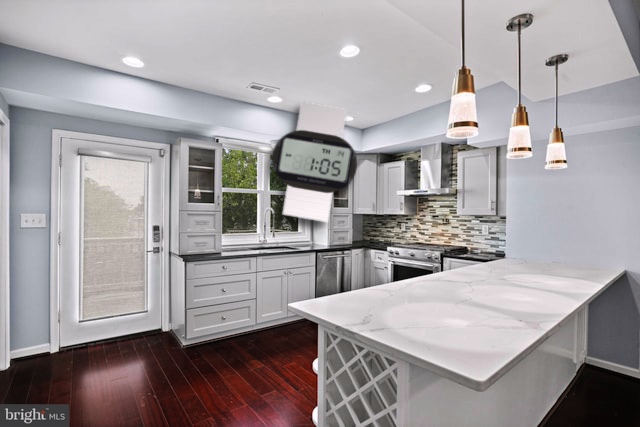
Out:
1 h 05 min
